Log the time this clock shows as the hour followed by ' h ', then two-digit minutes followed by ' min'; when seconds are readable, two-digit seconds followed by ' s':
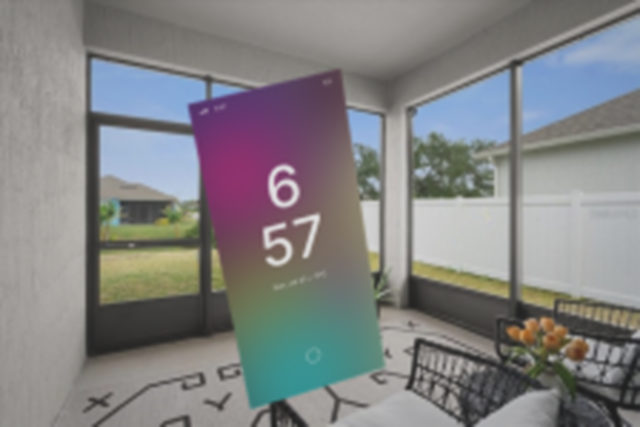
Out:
6 h 57 min
